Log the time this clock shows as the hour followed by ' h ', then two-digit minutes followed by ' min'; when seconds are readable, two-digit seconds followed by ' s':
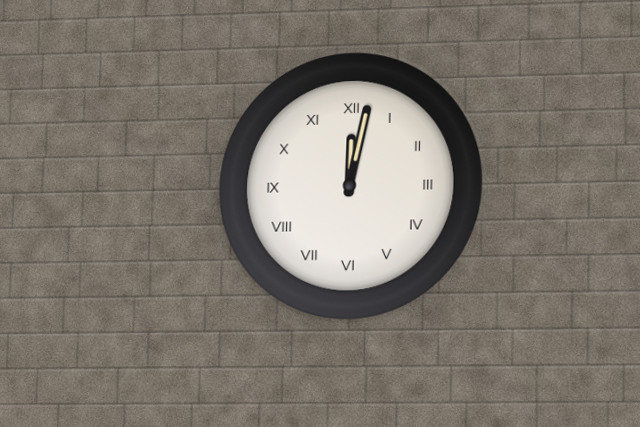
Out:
12 h 02 min
